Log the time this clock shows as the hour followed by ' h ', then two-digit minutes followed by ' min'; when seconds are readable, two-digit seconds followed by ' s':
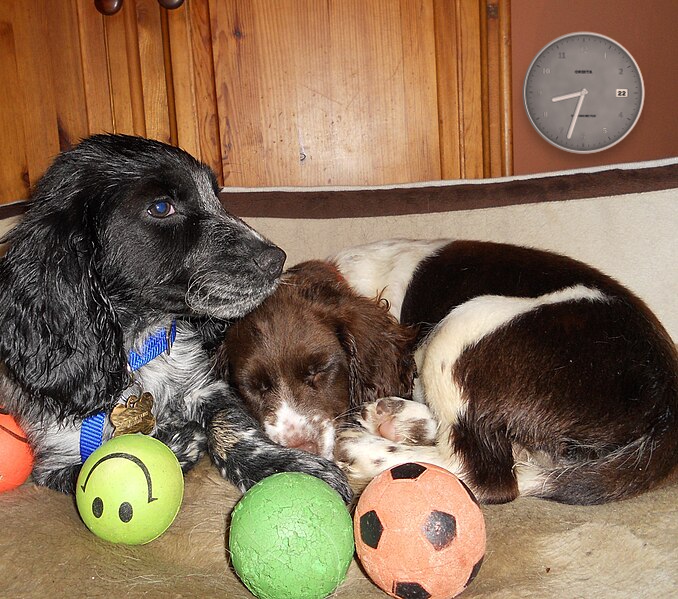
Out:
8 h 33 min
